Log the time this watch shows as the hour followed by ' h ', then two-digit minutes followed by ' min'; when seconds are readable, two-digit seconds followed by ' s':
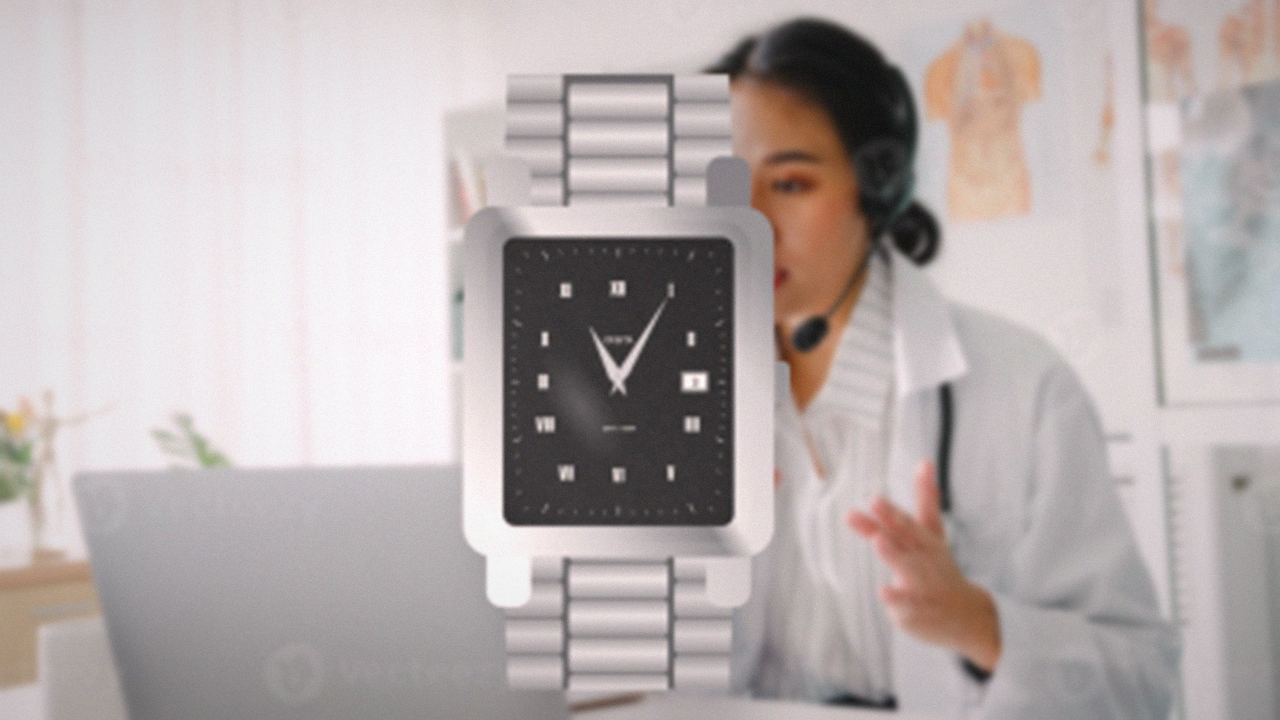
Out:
11 h 05 min
